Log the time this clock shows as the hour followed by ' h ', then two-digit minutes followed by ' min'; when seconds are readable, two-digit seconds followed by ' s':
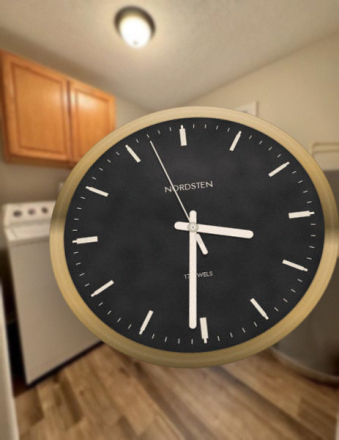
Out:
3 h 30 min 57 s
